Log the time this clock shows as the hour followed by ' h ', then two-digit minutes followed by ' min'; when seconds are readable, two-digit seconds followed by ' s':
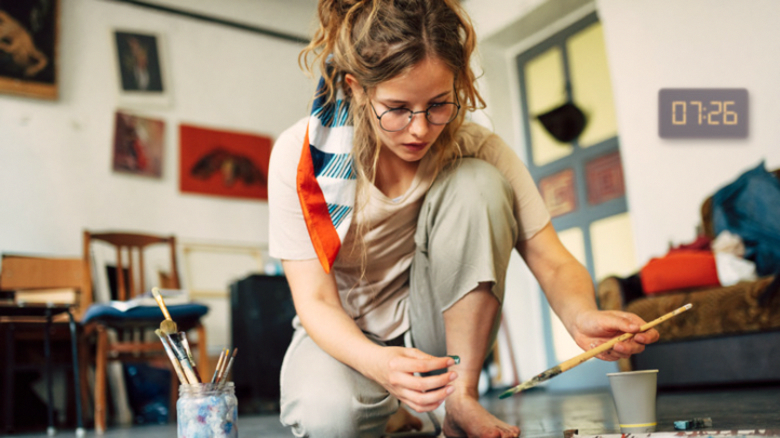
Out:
7 h 26 min
